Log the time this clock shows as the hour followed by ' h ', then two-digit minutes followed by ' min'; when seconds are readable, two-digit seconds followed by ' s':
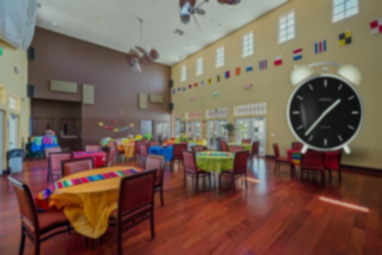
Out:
1 h 37 min
